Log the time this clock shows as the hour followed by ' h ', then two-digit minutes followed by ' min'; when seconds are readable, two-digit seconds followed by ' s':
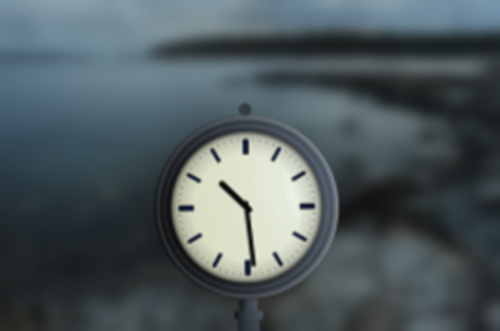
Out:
10 h 29 min
